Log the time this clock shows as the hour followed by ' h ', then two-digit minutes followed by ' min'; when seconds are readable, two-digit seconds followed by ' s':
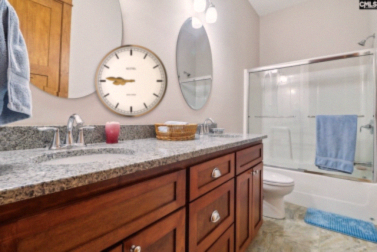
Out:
8 h 46 min
